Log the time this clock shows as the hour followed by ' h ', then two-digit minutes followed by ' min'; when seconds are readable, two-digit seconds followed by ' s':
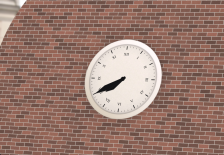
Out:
7 h 40 min
